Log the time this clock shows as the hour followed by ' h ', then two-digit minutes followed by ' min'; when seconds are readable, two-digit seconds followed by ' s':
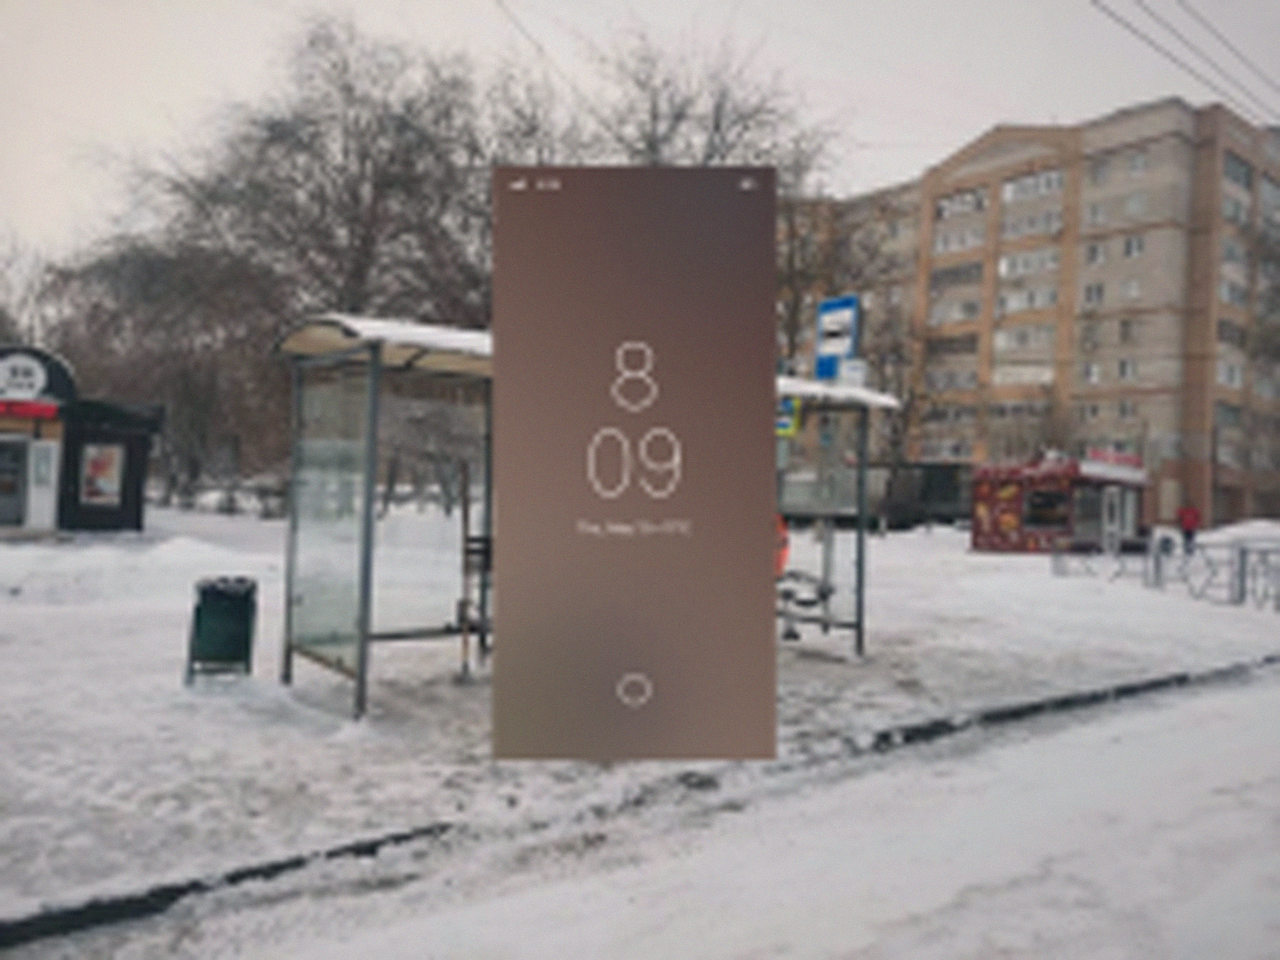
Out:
8 h 09 min
